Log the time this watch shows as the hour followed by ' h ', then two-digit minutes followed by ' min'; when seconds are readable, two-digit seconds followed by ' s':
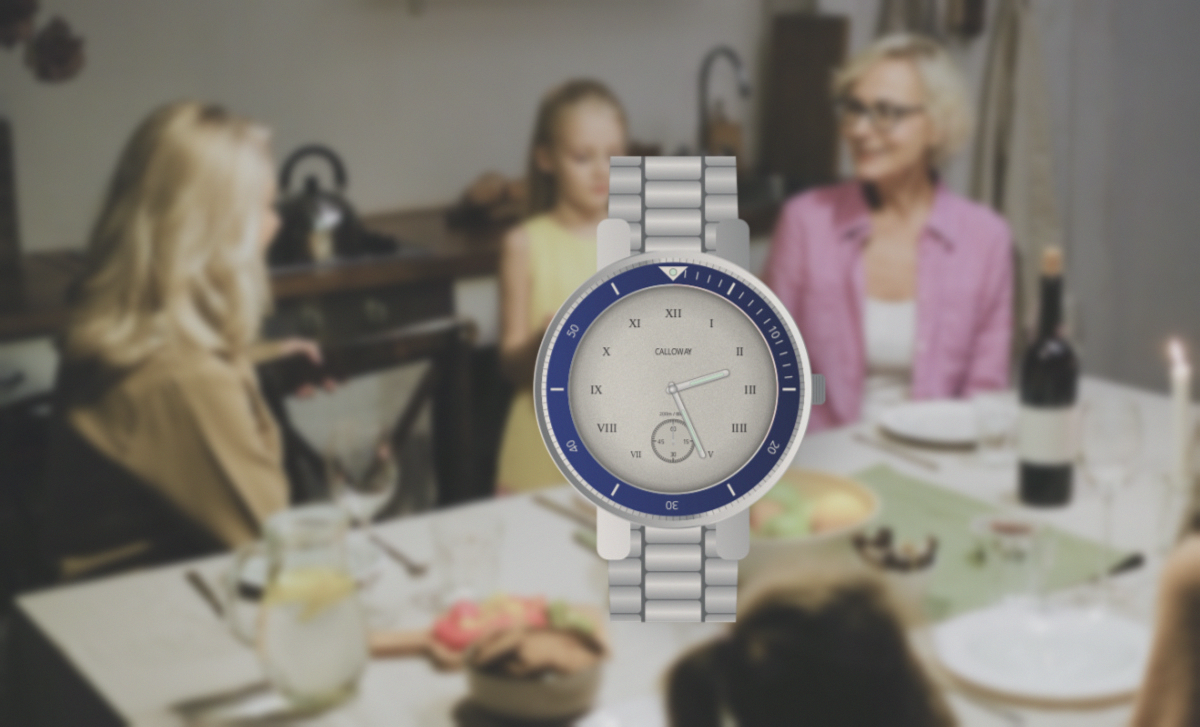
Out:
2 h 26 min
